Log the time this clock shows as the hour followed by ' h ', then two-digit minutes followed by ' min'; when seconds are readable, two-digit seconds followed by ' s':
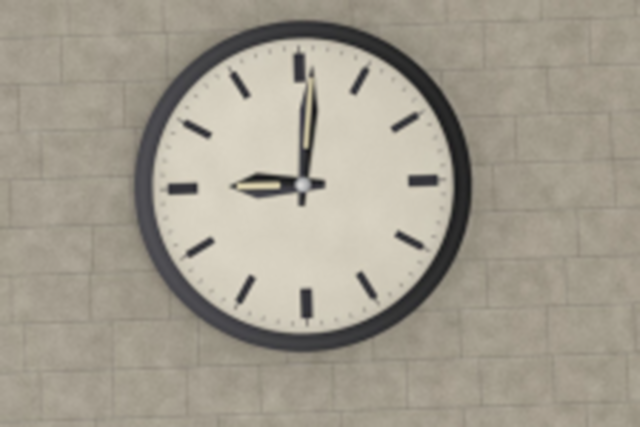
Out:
9 h 01 min
